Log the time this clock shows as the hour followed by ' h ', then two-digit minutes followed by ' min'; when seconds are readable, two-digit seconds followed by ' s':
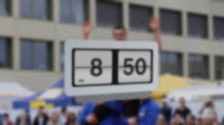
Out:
8 h 50 min
